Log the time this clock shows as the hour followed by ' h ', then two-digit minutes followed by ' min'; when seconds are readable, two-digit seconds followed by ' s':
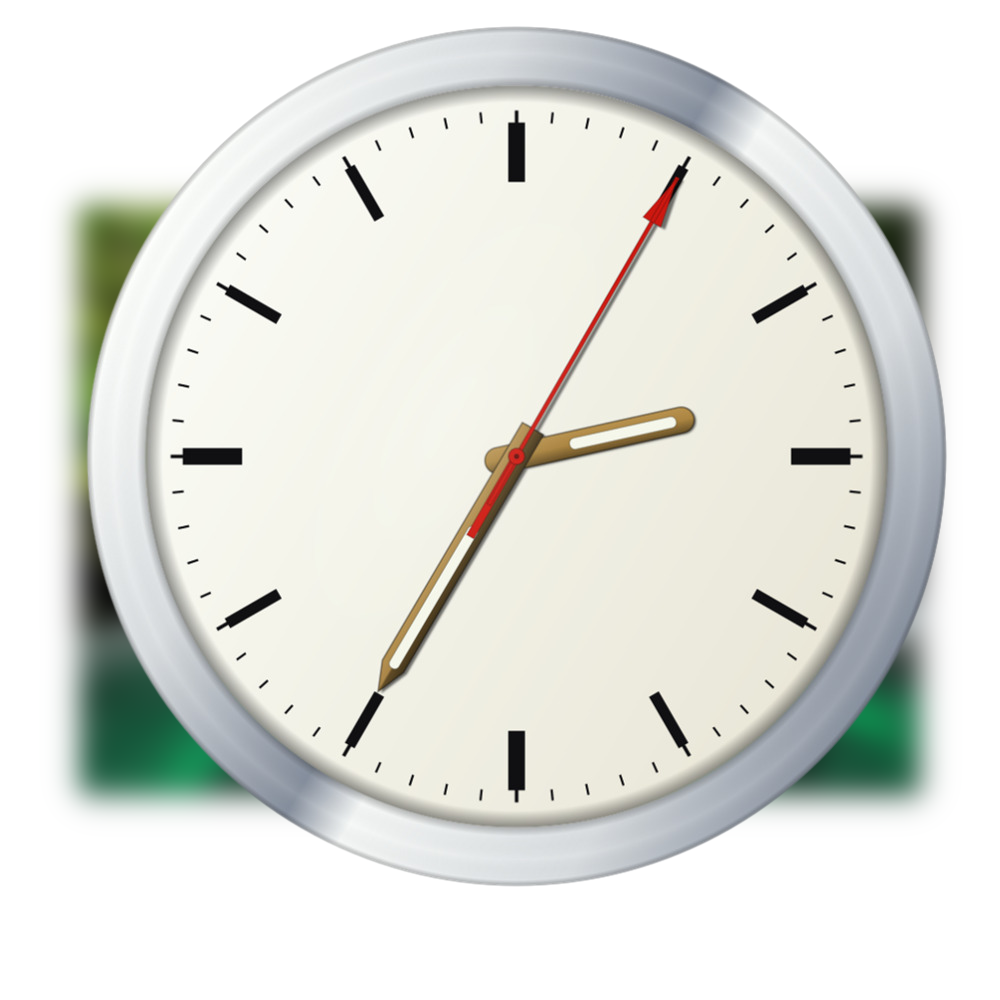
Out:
2 h 35 min 05 s
